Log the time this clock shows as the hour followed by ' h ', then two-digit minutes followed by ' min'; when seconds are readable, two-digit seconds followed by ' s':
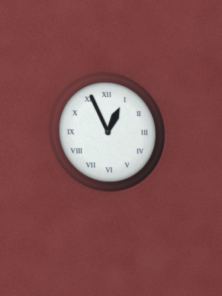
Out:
12 h 56 min
